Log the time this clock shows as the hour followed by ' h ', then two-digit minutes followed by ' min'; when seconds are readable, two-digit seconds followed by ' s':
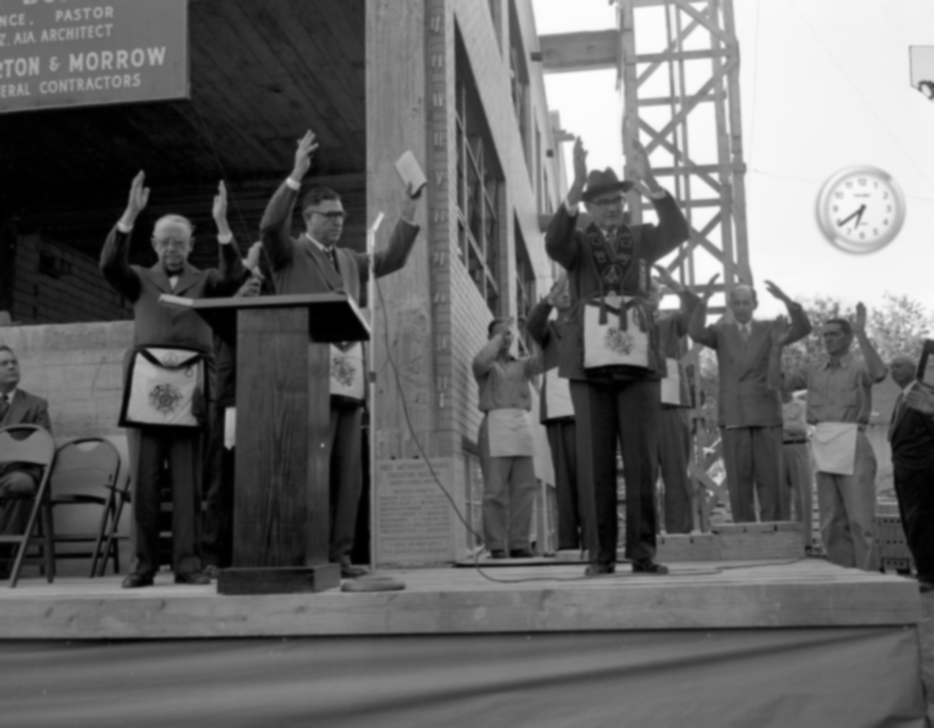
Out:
6 h 39 min
